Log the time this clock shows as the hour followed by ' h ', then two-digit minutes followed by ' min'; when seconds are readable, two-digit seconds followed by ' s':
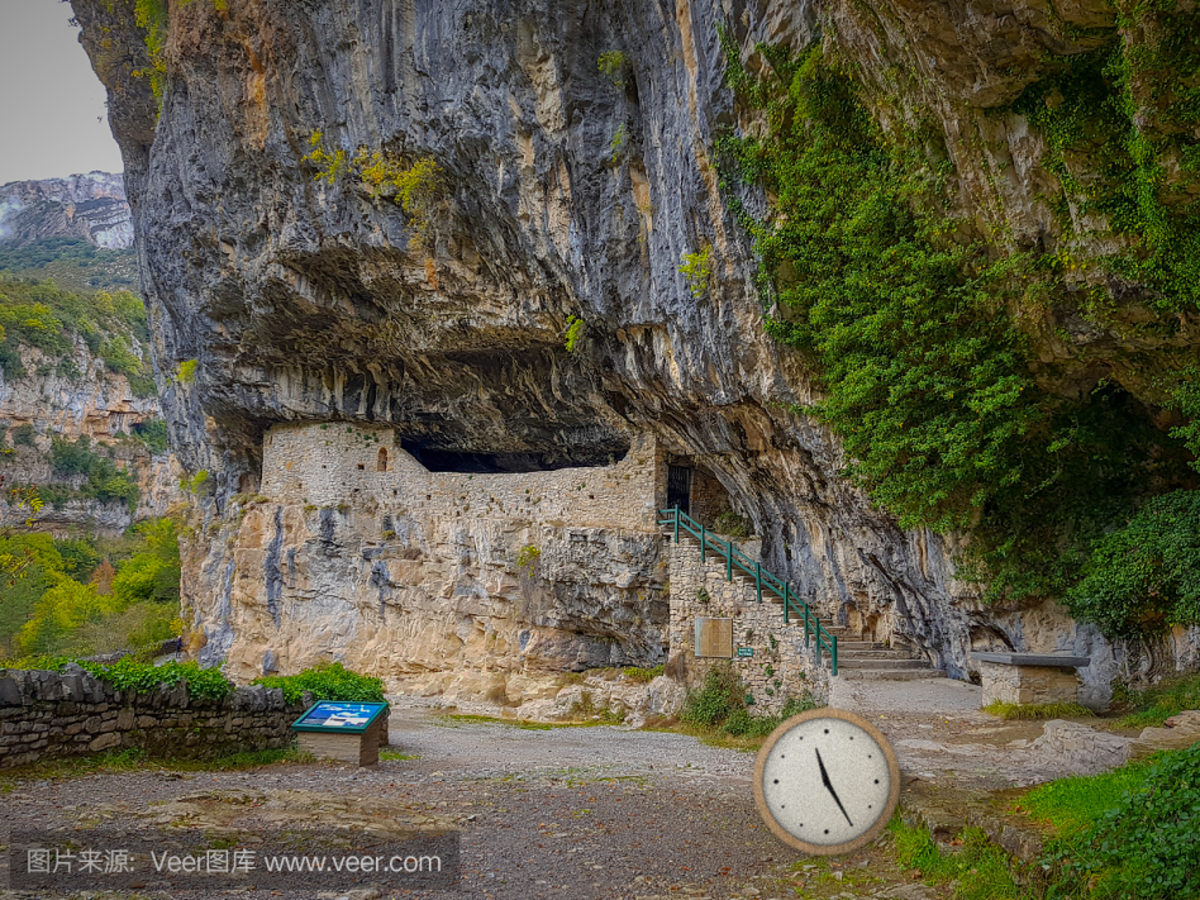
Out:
11 h 25 min
